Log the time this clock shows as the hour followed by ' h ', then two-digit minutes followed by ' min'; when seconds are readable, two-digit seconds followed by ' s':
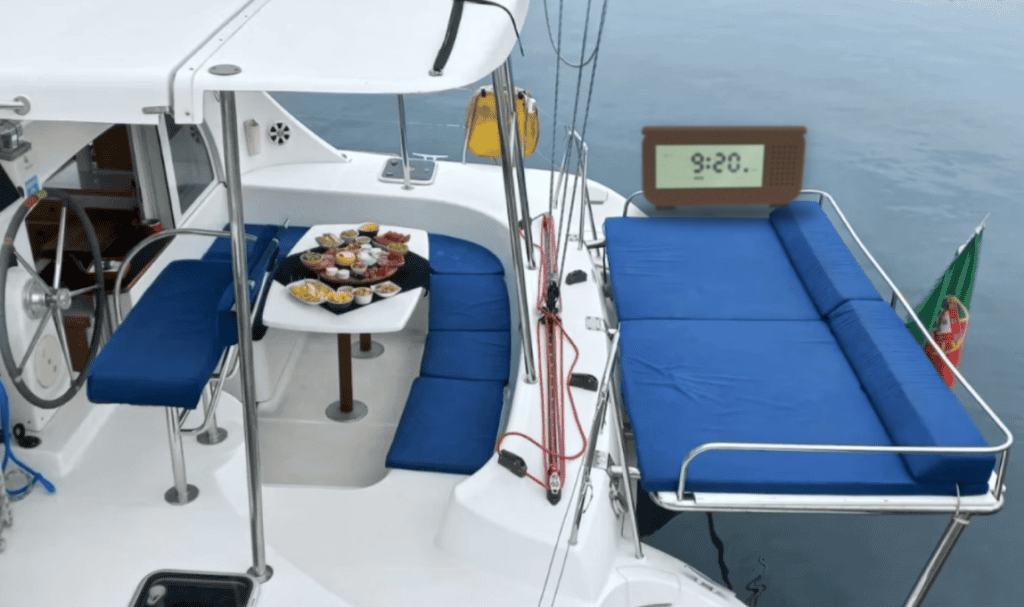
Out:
9 h 20 min
